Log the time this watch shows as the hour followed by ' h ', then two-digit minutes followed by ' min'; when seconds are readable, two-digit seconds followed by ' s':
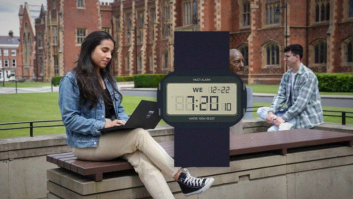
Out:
7 h 20 min 10 s
